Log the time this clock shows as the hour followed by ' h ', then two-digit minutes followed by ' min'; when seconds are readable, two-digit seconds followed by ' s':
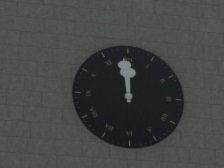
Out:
11 h 59 min
